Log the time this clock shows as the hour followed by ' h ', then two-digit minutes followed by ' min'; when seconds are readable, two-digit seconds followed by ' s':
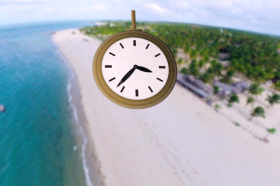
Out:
3 h 37 min
